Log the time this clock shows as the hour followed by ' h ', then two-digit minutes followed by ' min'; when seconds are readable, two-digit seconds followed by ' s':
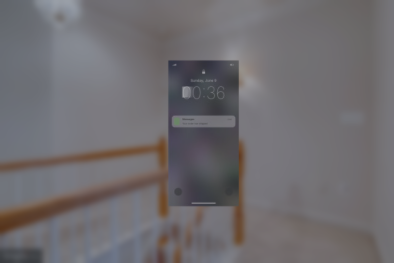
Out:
0 h 36 min
